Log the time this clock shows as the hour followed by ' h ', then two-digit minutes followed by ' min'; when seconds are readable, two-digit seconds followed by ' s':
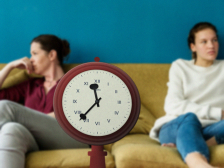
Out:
11 h 37 min
